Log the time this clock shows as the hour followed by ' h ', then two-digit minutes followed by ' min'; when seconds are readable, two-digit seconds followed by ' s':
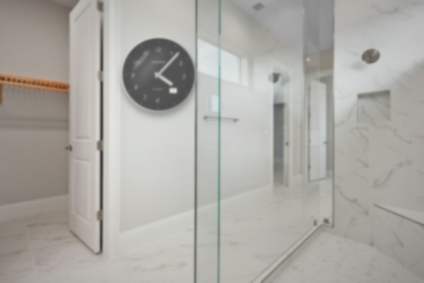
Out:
4 h 07 min
